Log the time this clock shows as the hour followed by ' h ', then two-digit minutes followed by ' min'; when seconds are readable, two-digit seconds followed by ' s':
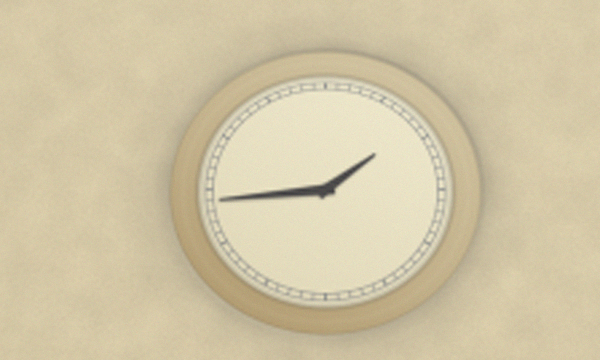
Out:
1 h 44 min
